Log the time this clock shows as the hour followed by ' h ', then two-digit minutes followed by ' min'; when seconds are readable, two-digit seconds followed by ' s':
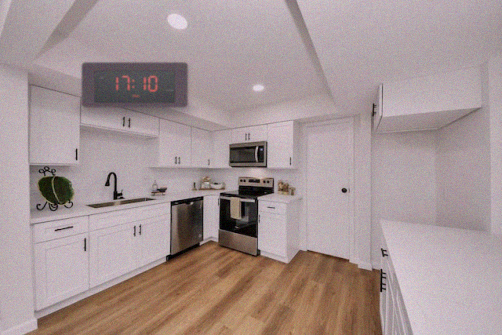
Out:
17 h 10 min
